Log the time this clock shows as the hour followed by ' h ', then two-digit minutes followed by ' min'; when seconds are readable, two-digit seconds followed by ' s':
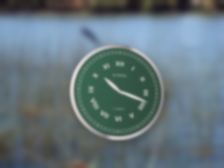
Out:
10 h 18 min
